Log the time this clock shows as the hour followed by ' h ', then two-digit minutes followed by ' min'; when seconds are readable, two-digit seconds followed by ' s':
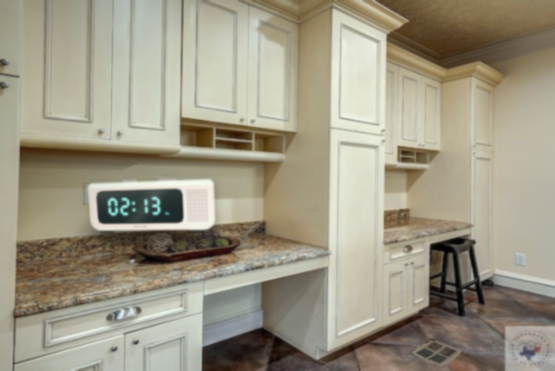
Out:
2 h 13 min
